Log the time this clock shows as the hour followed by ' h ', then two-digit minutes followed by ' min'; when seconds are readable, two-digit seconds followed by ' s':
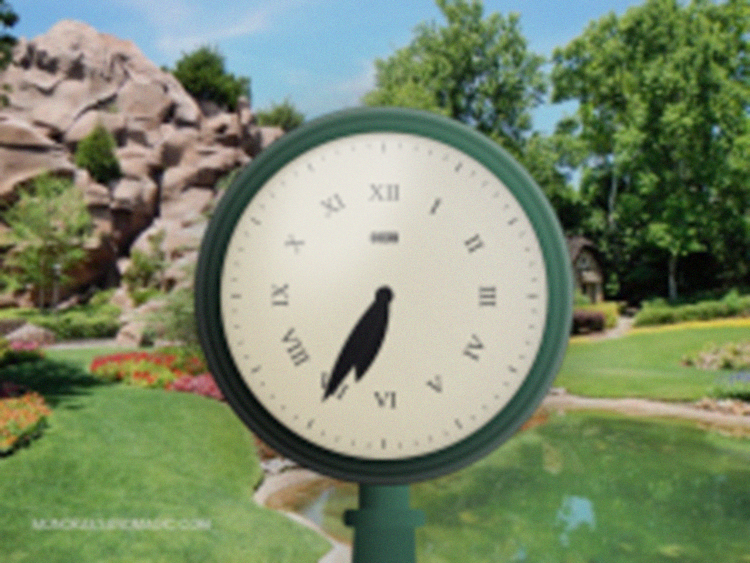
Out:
6 h 35 min
